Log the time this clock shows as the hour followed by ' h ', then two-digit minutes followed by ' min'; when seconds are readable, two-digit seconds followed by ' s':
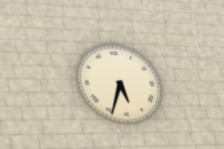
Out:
5 h 34 min
